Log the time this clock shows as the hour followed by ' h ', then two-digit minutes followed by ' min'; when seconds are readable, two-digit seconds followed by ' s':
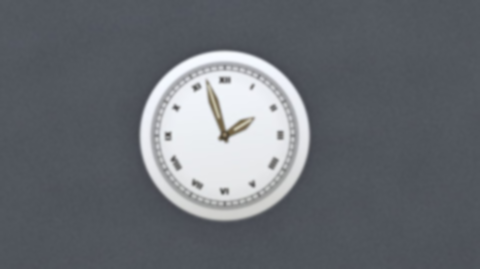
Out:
1 h 57 min
